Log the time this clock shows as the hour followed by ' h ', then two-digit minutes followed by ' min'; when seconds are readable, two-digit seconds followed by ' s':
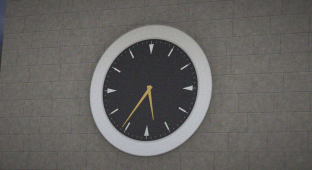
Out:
5 h 36 min
